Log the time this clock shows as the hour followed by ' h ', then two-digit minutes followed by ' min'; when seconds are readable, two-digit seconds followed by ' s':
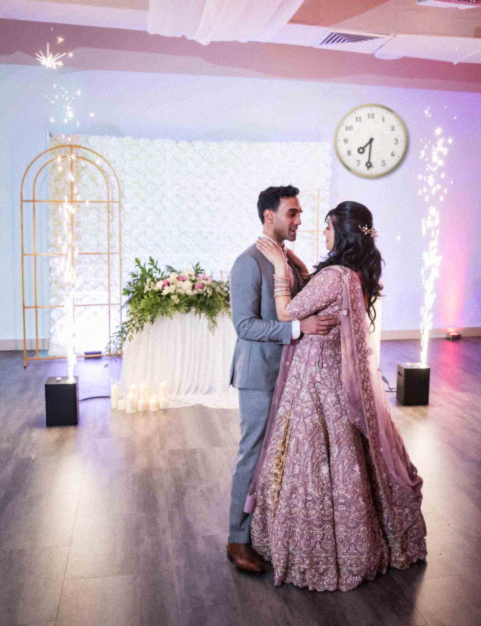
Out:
7 h 31 min
